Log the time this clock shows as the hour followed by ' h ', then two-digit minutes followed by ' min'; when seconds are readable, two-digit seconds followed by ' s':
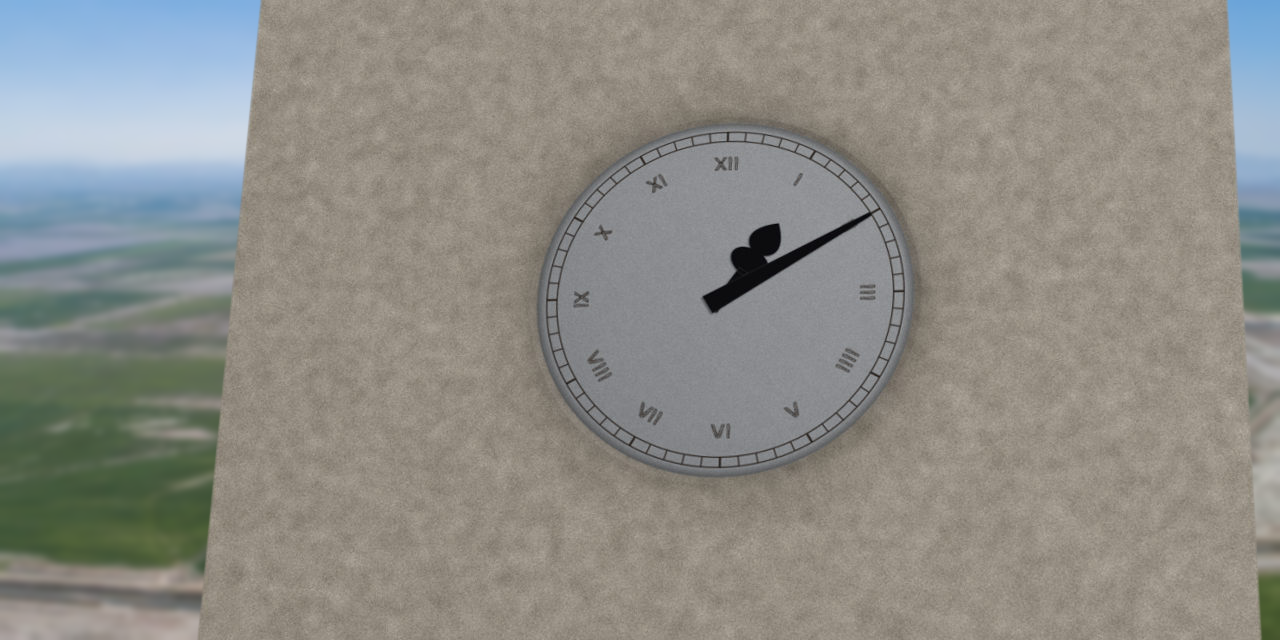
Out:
1 h 10 min
